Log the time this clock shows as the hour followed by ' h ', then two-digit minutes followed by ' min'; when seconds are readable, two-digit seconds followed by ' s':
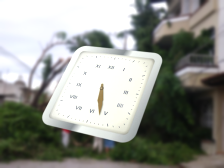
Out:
5 h 27 min
